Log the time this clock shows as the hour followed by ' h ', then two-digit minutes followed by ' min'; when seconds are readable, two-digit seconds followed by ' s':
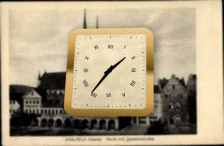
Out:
1 h 36 min
